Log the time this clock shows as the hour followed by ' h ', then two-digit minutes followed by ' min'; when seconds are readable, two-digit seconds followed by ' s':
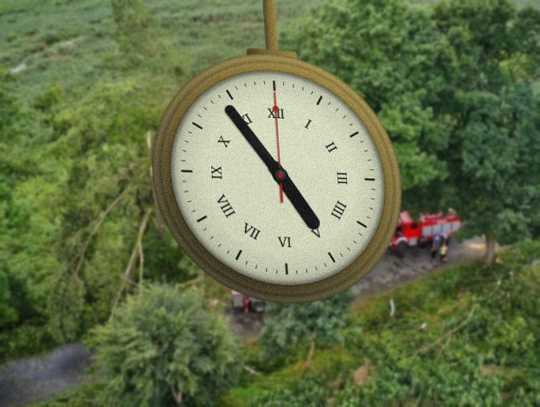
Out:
4 h 54 min 00 s
